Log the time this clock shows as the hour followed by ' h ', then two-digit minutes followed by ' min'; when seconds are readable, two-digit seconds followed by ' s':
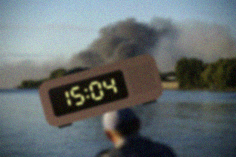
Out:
15 h 04 min
